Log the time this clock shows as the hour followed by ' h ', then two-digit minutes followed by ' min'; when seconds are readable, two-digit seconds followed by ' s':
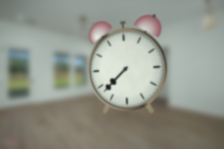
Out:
7 h 38 min
